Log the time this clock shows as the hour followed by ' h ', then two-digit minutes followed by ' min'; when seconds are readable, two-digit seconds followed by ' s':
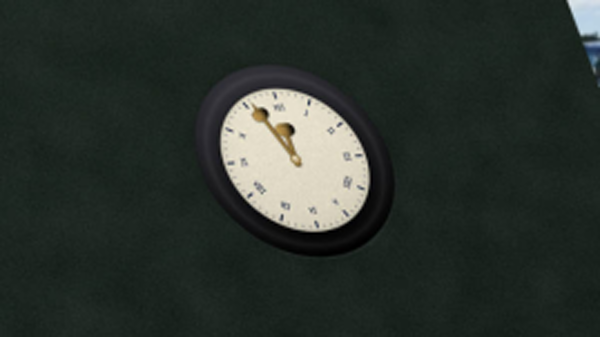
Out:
11 h 56 min
